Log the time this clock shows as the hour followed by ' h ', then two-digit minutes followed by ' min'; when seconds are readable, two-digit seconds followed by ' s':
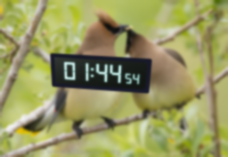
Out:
1 h 44 min
